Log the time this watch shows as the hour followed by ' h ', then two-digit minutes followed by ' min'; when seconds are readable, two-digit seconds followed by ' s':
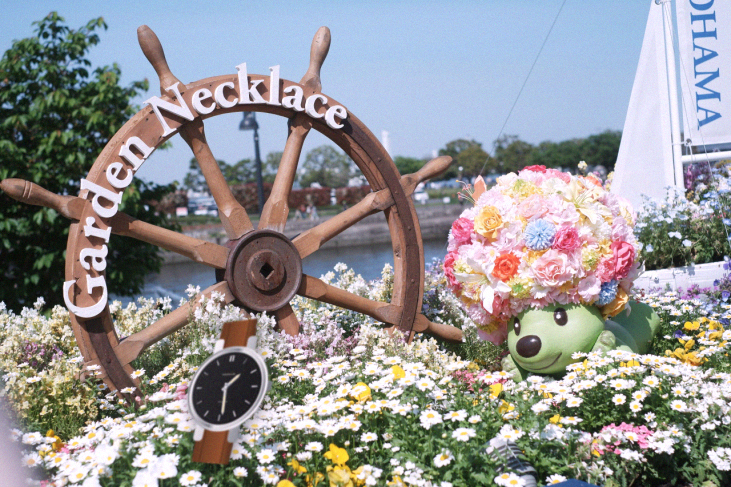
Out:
1 h 29 min
